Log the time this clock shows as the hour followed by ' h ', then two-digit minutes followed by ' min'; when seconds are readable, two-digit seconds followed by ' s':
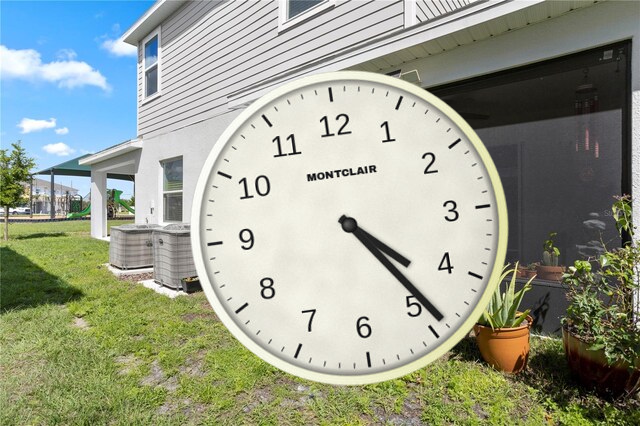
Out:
4 h 24 min
